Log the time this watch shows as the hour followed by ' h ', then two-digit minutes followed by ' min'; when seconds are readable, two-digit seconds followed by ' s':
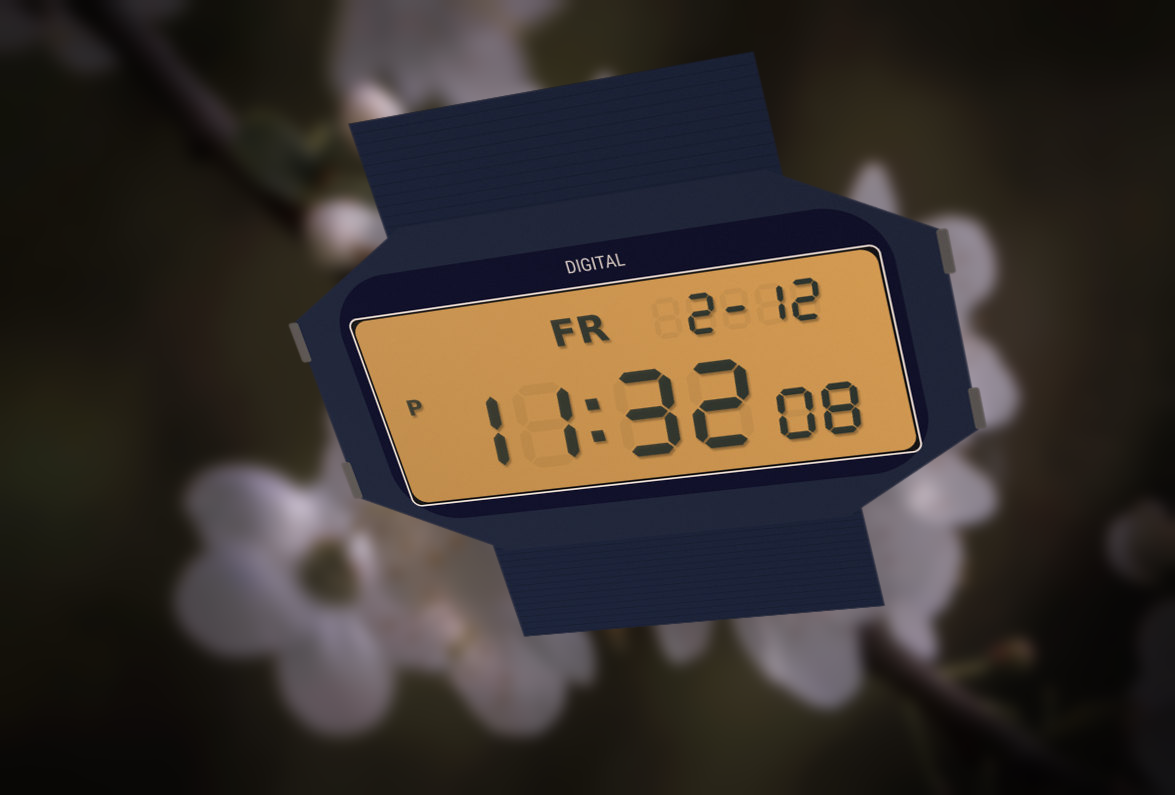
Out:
11 h 32 min 08 s
